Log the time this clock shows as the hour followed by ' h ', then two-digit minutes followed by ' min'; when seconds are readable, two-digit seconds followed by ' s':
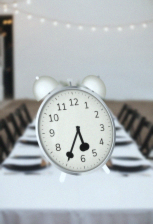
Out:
5 h 35 min
